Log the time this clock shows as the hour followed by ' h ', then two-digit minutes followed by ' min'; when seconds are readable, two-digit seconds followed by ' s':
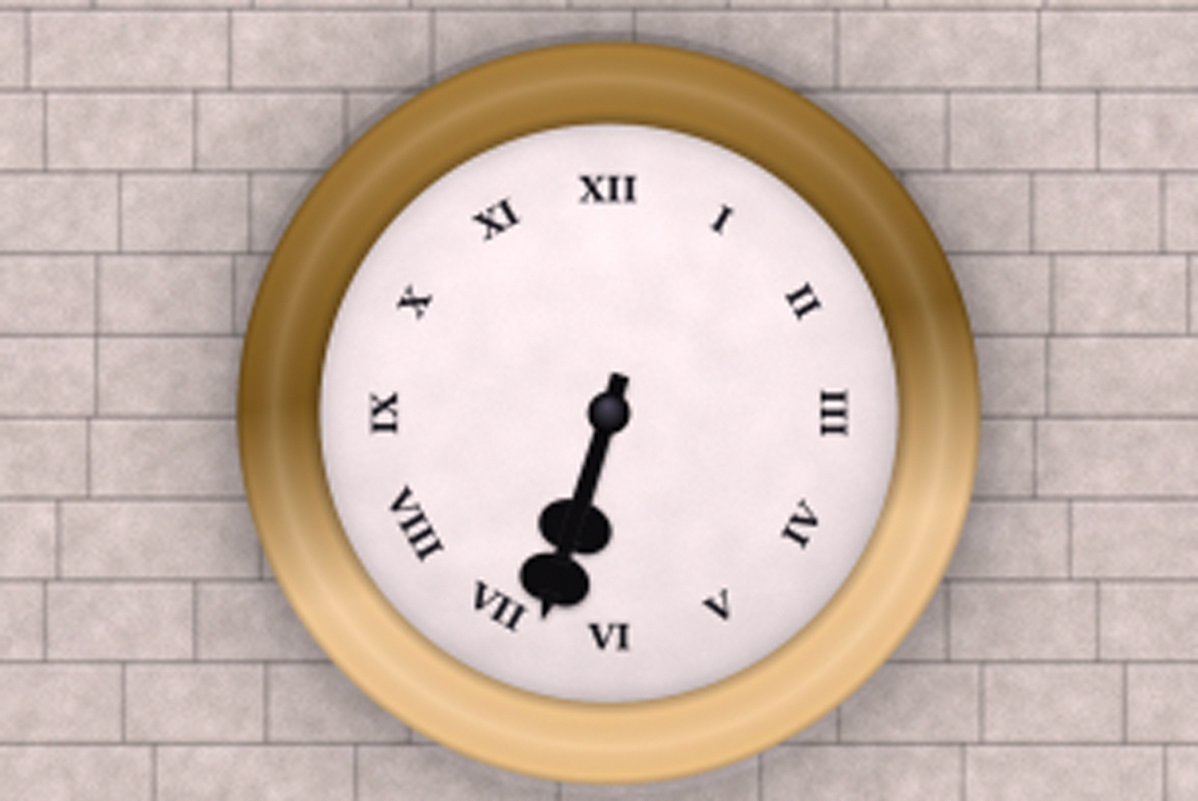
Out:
6 h 33 min
